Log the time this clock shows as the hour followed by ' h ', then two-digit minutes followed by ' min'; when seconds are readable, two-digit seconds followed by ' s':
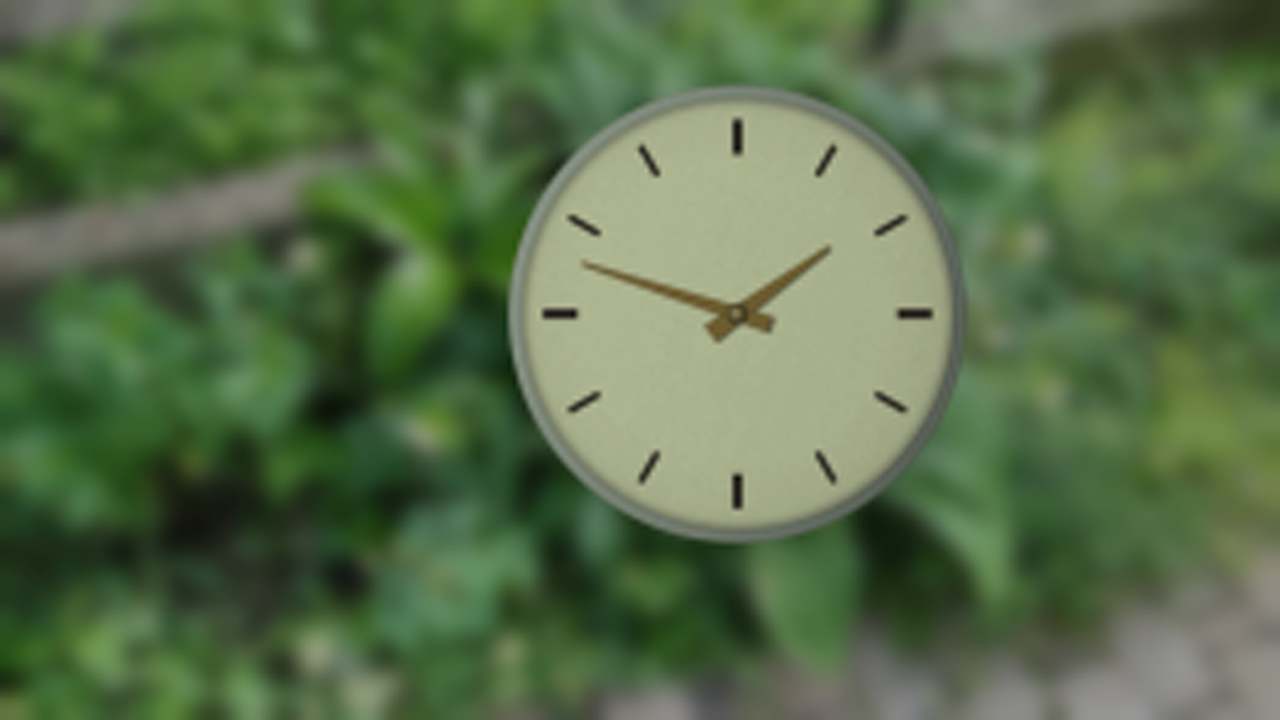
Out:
1 h 48 min
